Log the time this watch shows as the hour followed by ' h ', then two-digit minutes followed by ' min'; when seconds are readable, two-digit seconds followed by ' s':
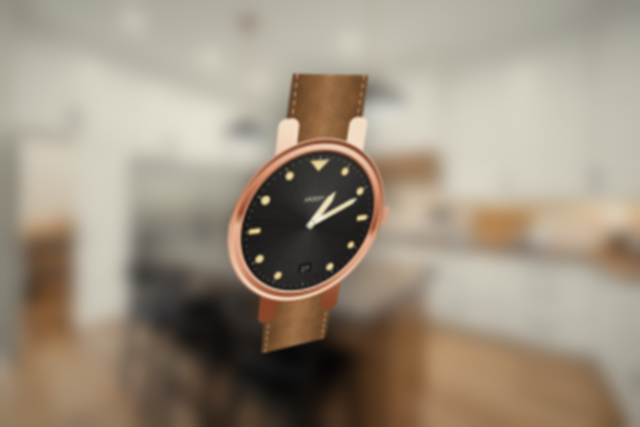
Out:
1 h 11 min
